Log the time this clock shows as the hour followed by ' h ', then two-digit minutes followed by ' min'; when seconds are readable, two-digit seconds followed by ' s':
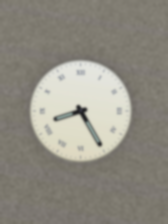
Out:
8 h 25 min
